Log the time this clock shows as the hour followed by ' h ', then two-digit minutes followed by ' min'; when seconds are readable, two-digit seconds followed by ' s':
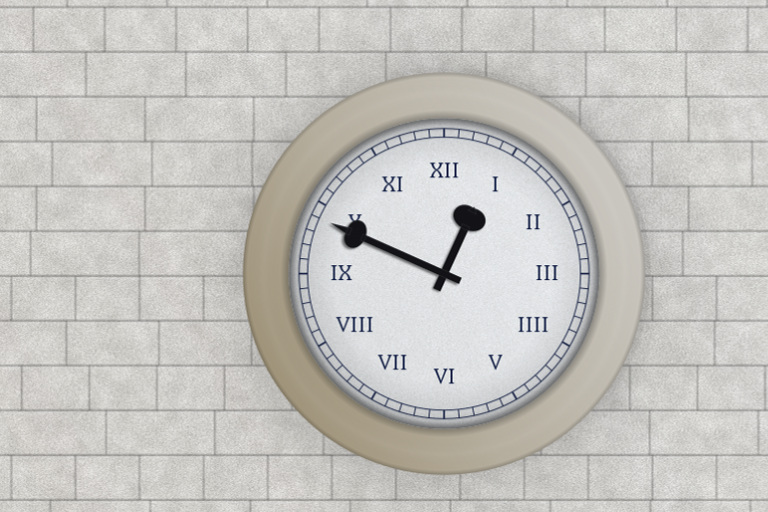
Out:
12 h 49 min
